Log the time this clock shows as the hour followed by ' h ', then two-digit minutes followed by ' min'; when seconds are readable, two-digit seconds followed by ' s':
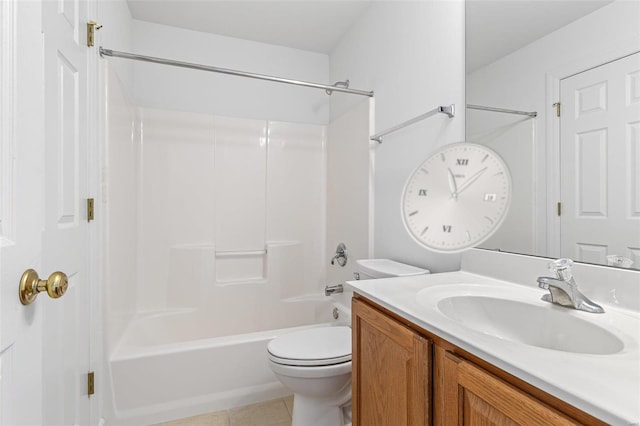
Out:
11 h 07 min
